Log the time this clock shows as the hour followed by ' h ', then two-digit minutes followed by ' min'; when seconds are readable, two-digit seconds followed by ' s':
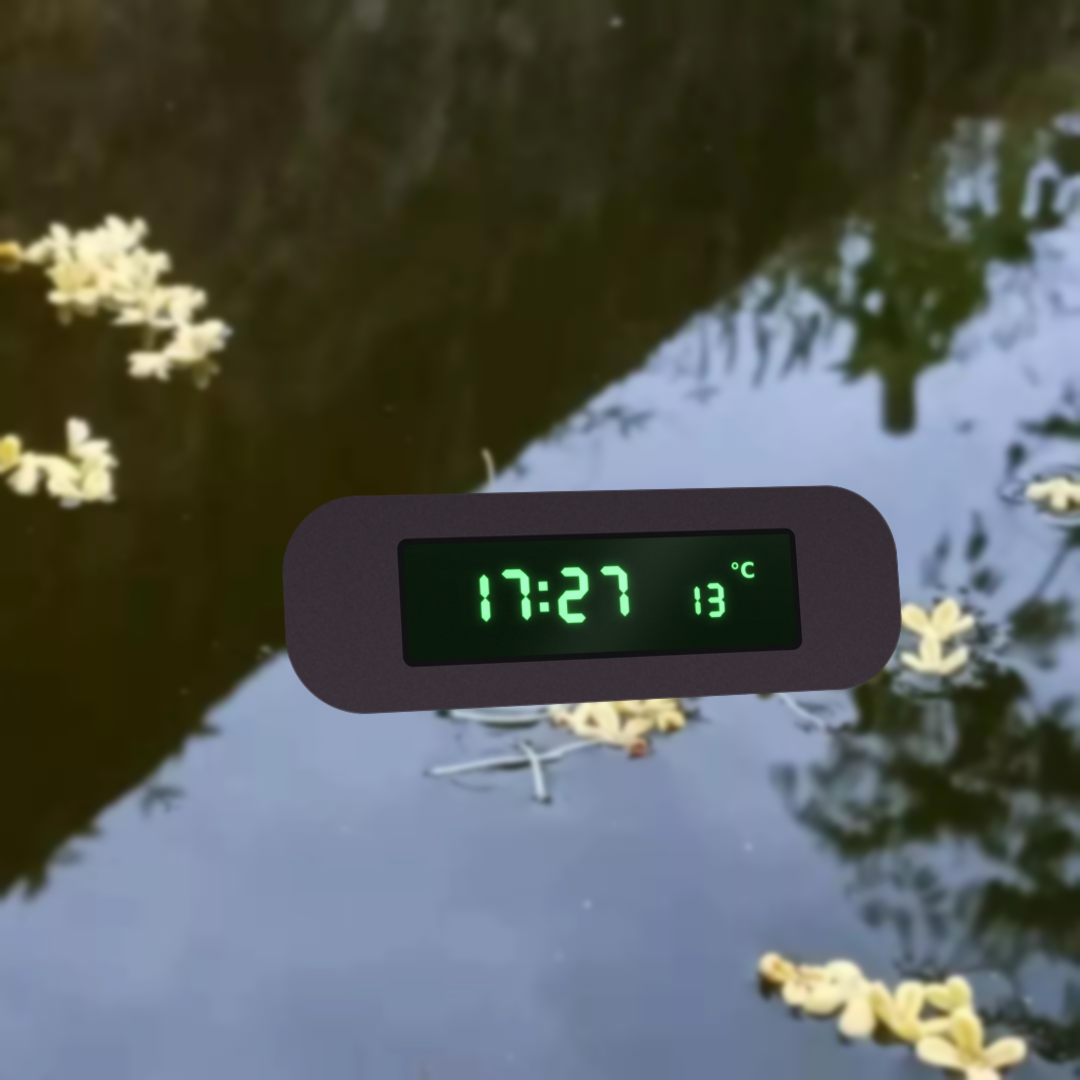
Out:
17 h 27 min
